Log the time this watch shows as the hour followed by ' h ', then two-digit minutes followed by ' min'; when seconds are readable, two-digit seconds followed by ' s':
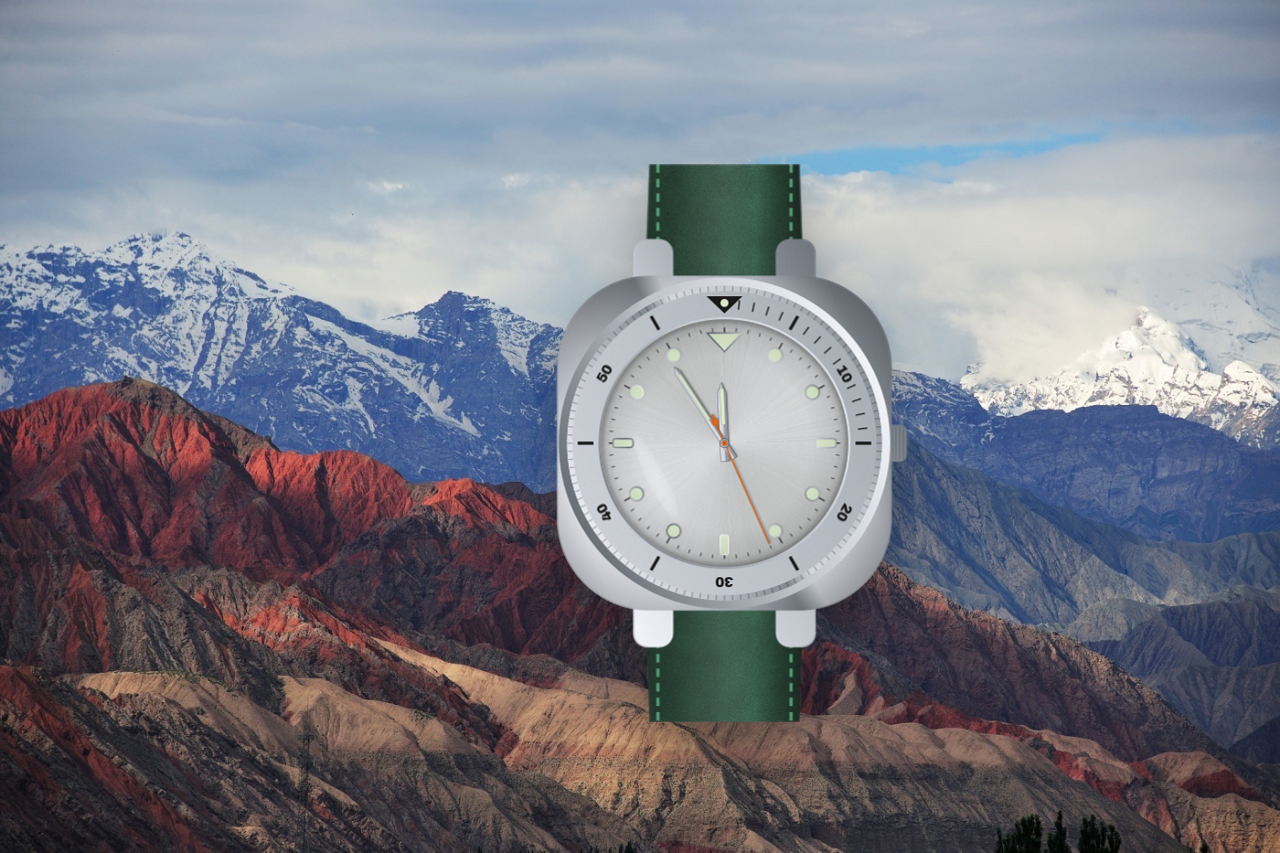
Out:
11 h 54 min 26 s
